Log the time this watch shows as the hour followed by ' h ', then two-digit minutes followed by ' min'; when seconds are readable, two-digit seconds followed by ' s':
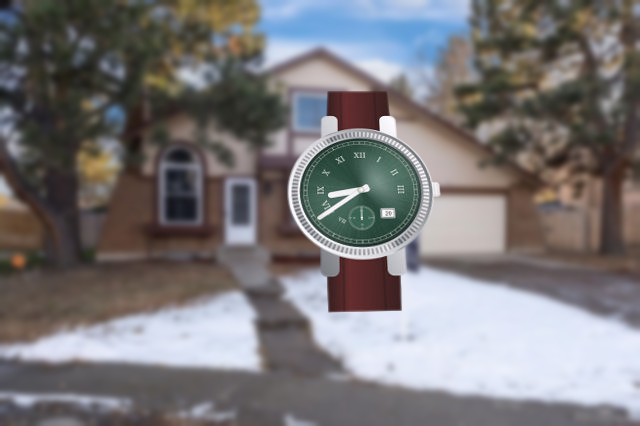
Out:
8 h 39 min
